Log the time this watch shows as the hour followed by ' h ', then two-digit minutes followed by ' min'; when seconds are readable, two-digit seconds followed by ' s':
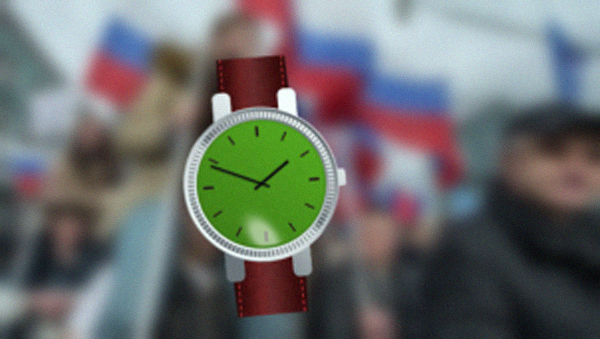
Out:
1 h 49 min
